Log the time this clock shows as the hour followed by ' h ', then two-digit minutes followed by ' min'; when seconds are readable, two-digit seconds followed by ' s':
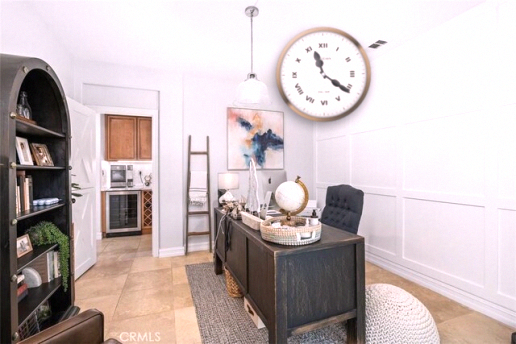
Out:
11 h 21 min
